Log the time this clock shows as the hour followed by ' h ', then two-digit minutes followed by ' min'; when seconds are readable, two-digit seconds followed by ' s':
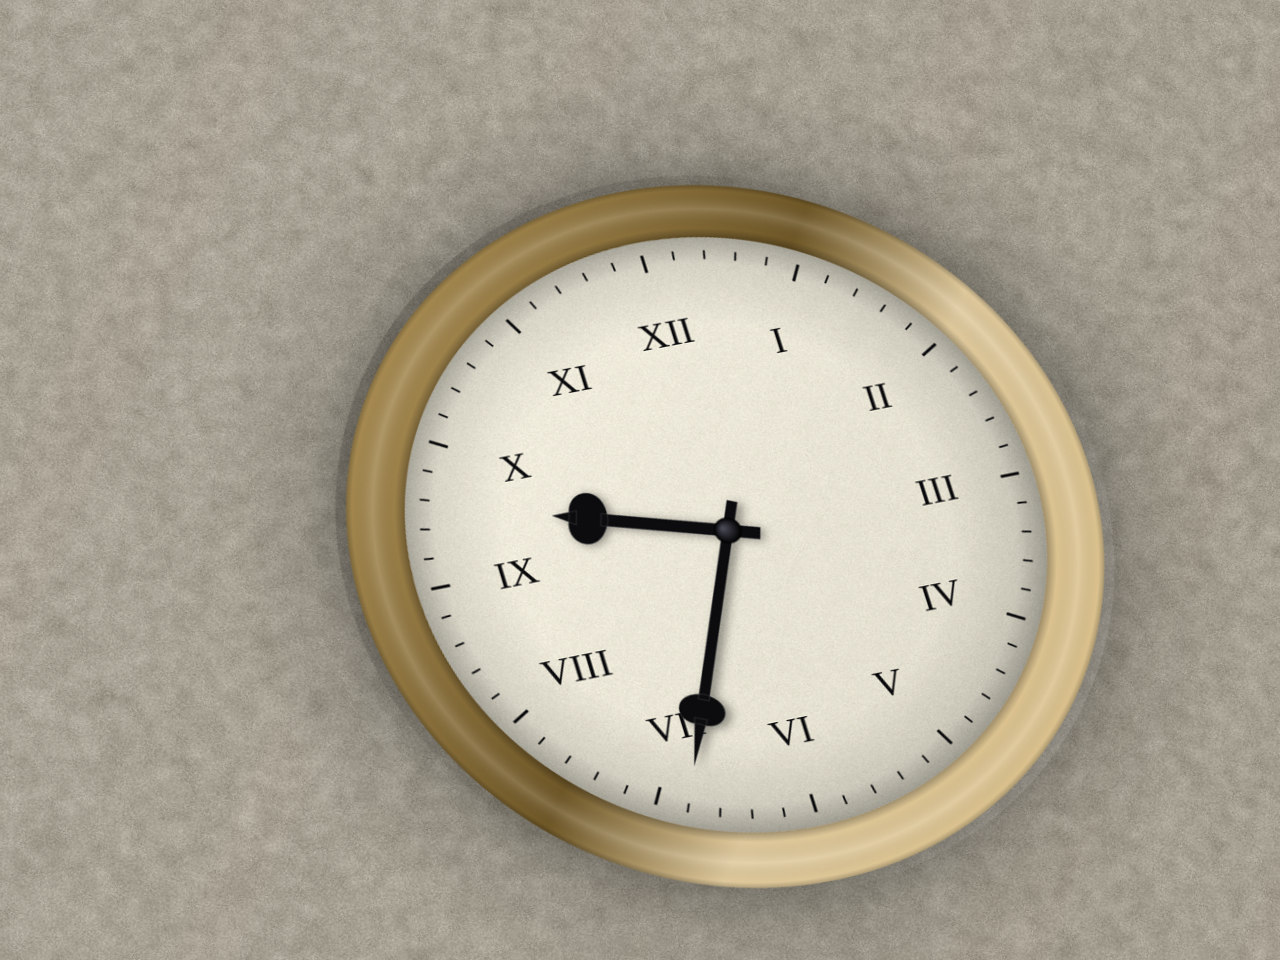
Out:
9 h 34 min
